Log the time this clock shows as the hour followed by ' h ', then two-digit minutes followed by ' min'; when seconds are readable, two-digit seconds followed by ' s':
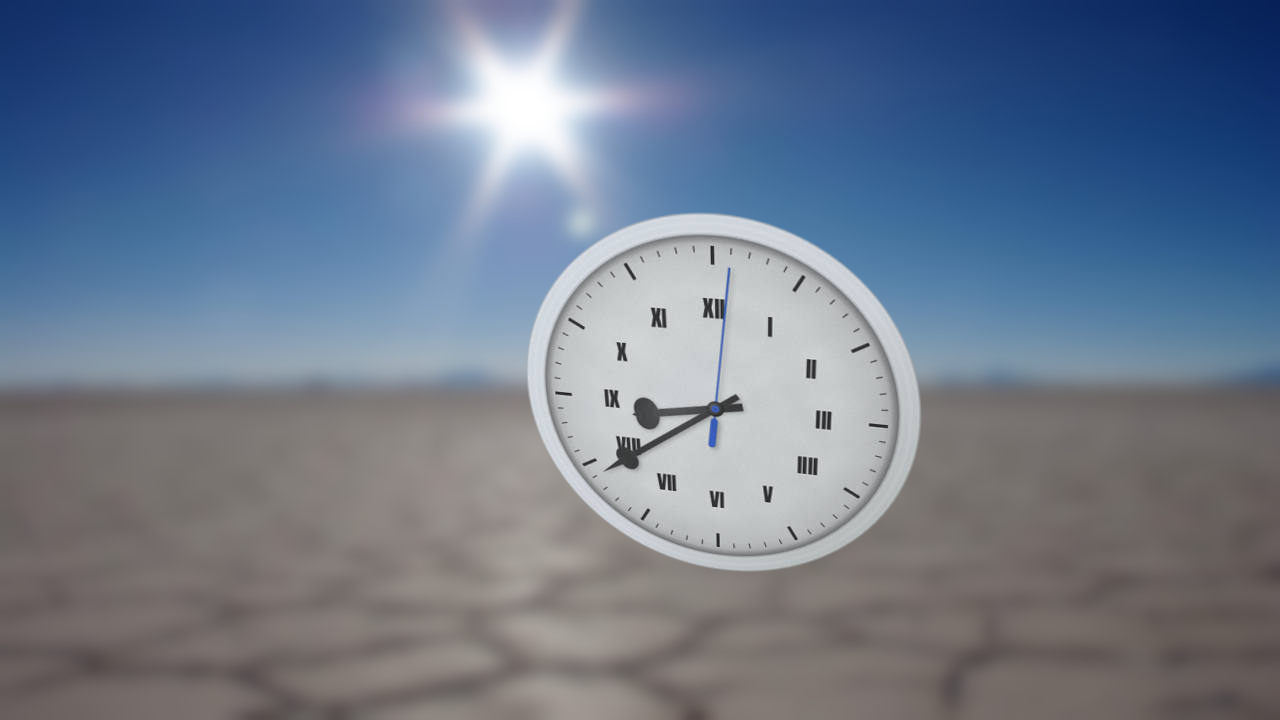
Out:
8 h 39 min 01 s
